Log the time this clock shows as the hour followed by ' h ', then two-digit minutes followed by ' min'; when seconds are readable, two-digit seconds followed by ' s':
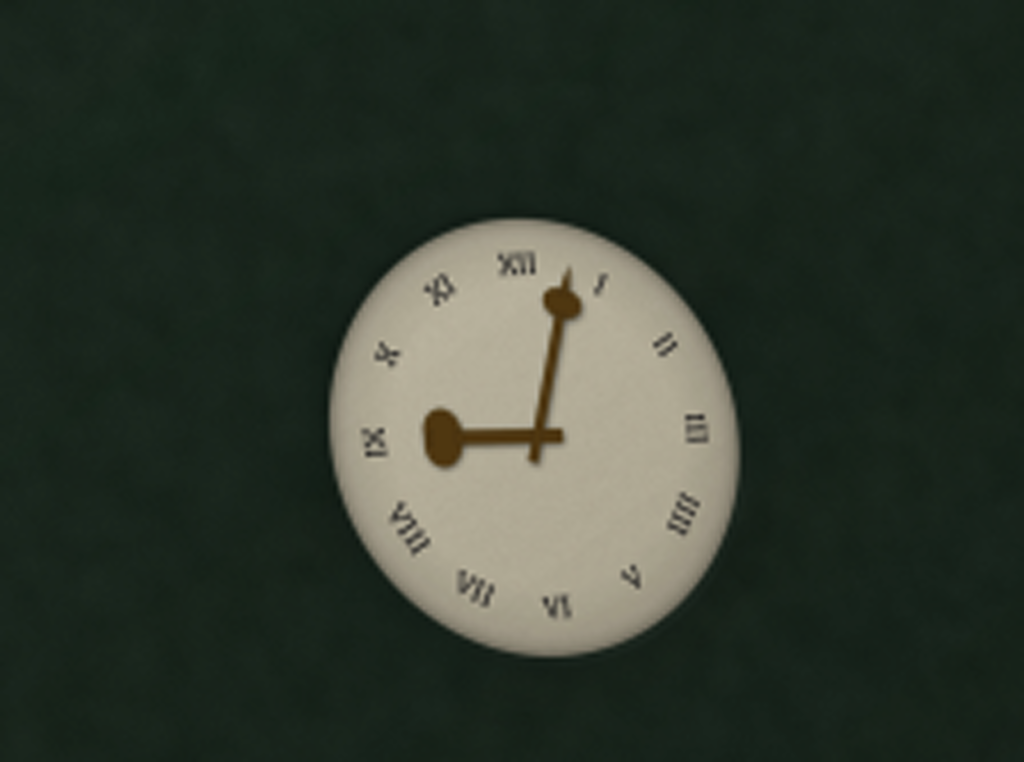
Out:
9 h 03 min
